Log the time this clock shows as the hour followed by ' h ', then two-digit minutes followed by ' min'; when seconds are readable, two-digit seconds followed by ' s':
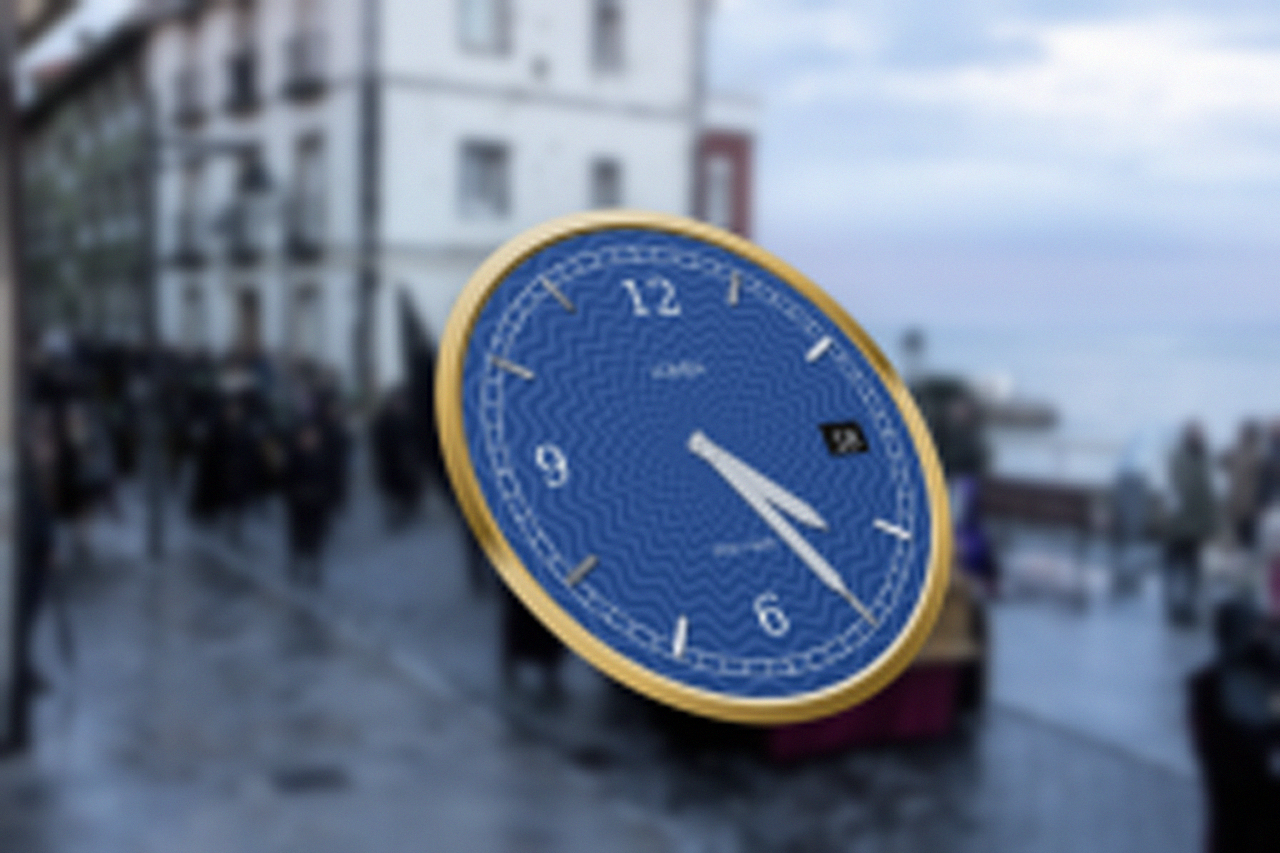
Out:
4 h 25 min
